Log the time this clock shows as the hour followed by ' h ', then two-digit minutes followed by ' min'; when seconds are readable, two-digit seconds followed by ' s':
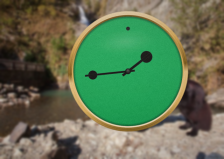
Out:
1 h 44 min
